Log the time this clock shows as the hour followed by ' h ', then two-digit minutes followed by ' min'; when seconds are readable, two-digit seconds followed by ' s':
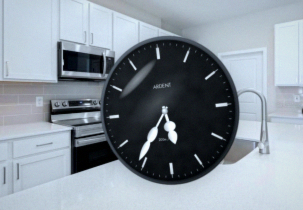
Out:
5 h 36 min
